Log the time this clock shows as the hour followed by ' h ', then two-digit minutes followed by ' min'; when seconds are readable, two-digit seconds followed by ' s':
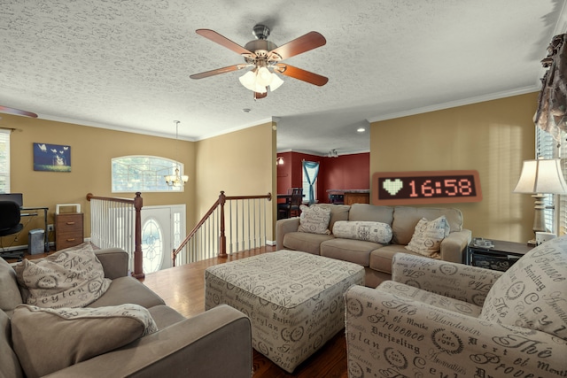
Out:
16 h 58 min
